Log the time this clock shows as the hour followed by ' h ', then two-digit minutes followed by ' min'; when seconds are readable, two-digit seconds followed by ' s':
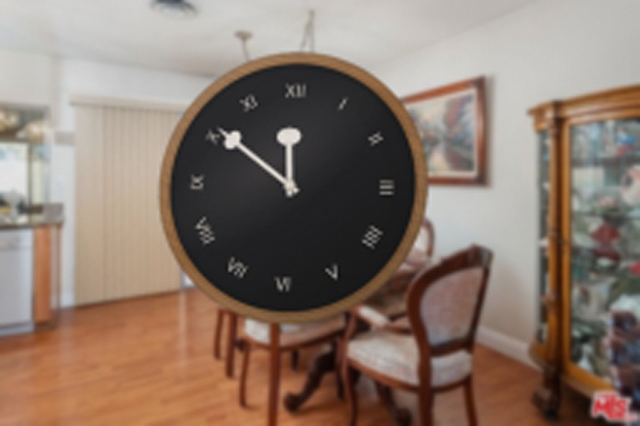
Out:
11 h 51 min
